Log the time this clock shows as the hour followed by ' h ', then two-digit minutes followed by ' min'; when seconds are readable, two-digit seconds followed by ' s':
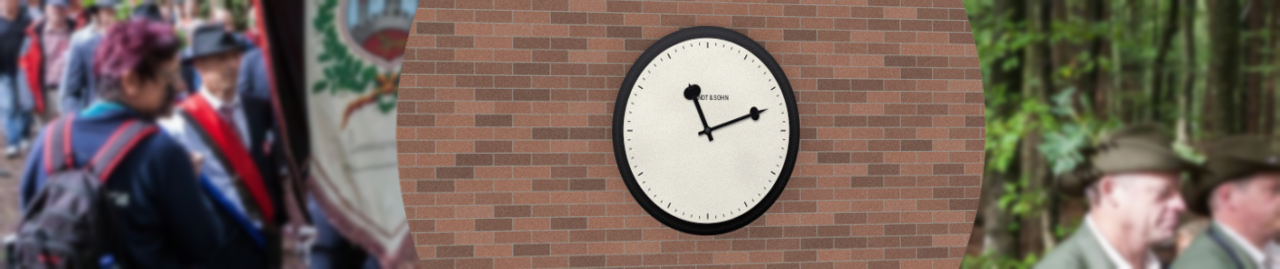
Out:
11 h 12 min
